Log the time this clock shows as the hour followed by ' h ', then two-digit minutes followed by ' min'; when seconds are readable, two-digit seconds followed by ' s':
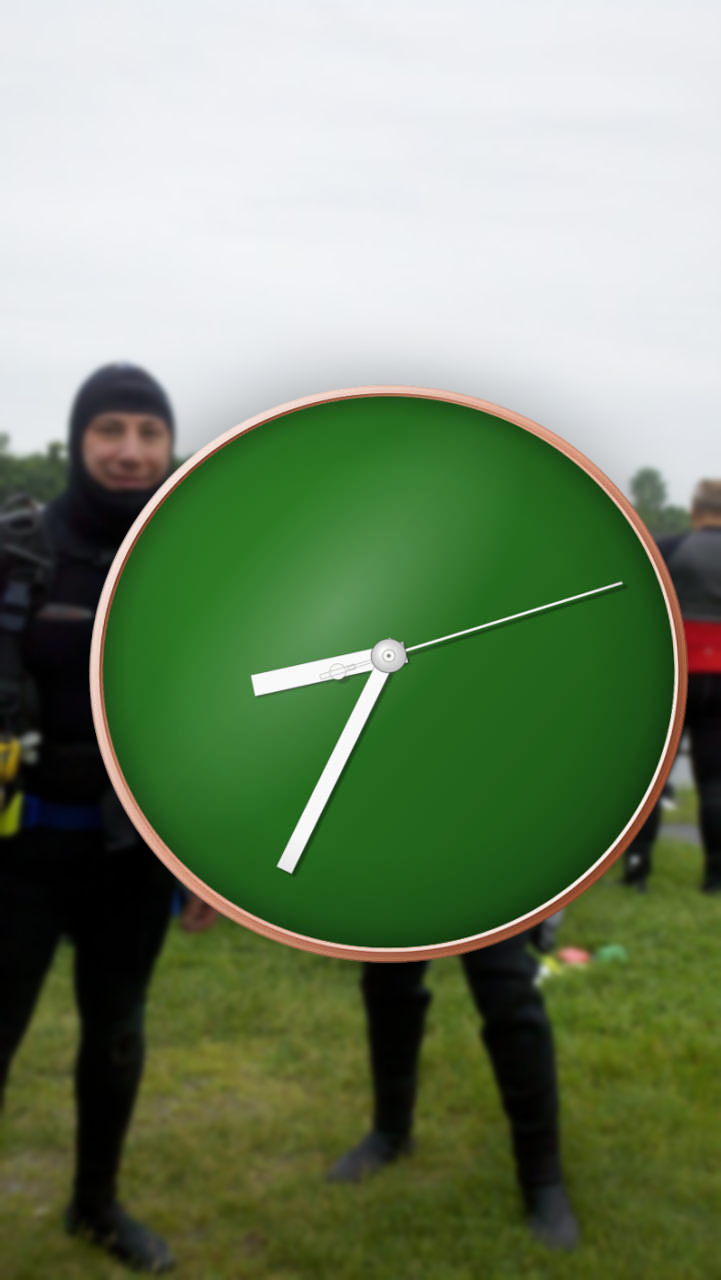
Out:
8 h 34 min 12 s
